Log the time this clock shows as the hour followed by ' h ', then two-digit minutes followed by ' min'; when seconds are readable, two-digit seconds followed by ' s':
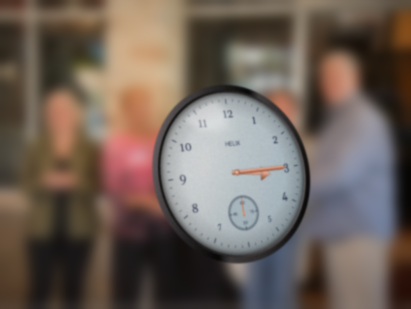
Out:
3 h 15 min
